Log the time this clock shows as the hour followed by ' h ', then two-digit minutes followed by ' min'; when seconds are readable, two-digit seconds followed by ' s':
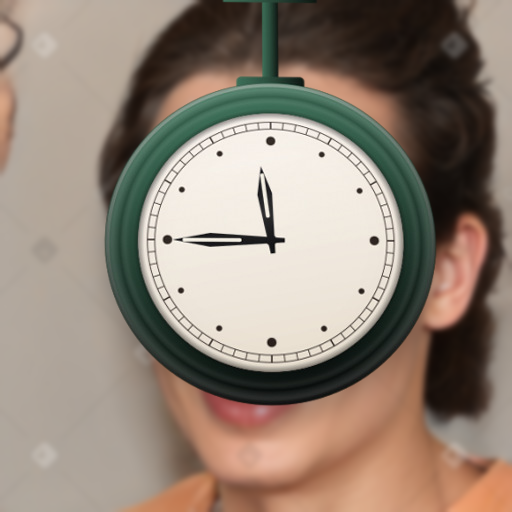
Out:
11 h 45 min
